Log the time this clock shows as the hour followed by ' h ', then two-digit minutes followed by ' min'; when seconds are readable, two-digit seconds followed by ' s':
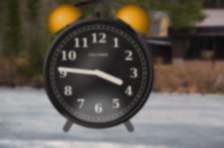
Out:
3 h 46 min
